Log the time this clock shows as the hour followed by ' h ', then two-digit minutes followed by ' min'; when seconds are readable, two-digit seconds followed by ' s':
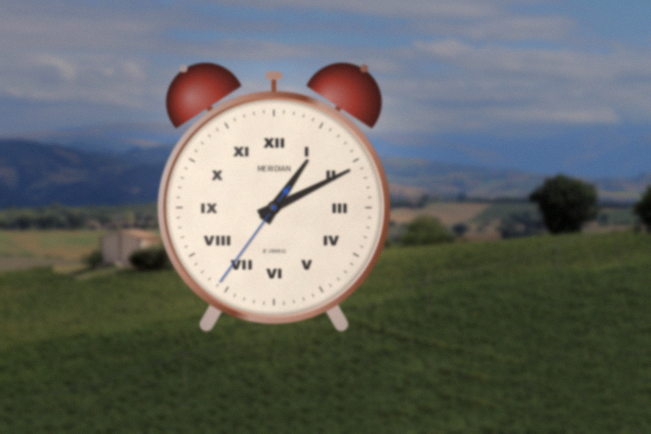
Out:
1 h 10 min 36 s
